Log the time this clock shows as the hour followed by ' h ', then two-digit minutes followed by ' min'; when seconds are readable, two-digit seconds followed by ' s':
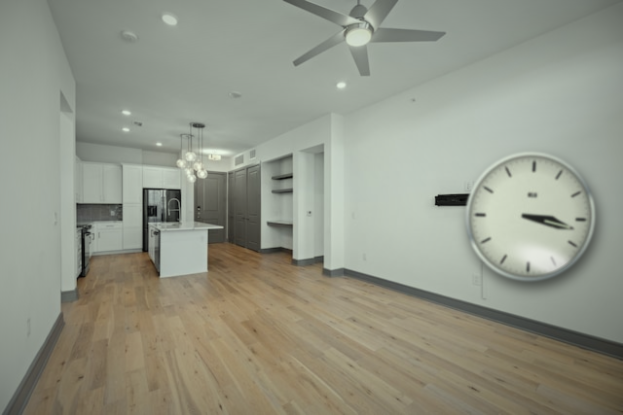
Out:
3 h 17 min
